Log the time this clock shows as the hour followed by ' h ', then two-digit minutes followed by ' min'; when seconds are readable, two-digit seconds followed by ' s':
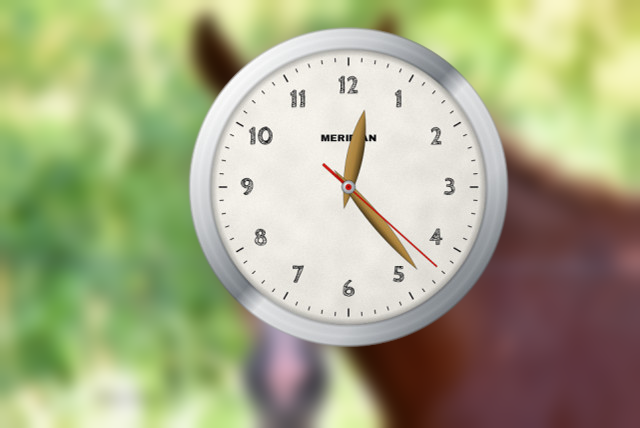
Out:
12 h 23 min 22 s
